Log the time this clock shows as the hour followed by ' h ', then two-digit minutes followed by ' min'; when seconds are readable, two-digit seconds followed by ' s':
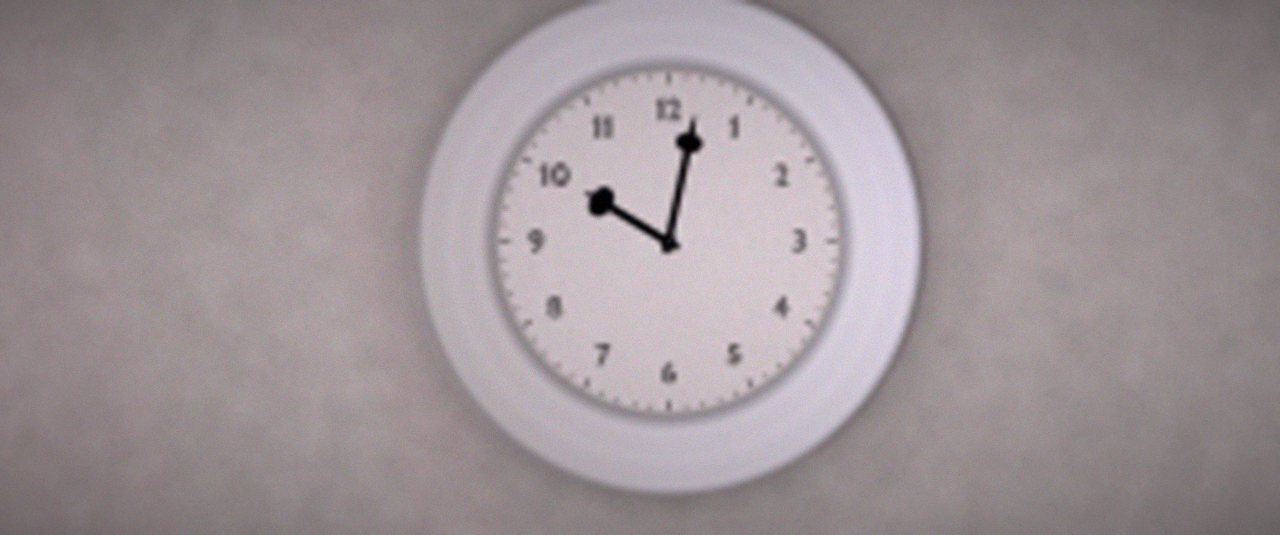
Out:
10 h 02 min
